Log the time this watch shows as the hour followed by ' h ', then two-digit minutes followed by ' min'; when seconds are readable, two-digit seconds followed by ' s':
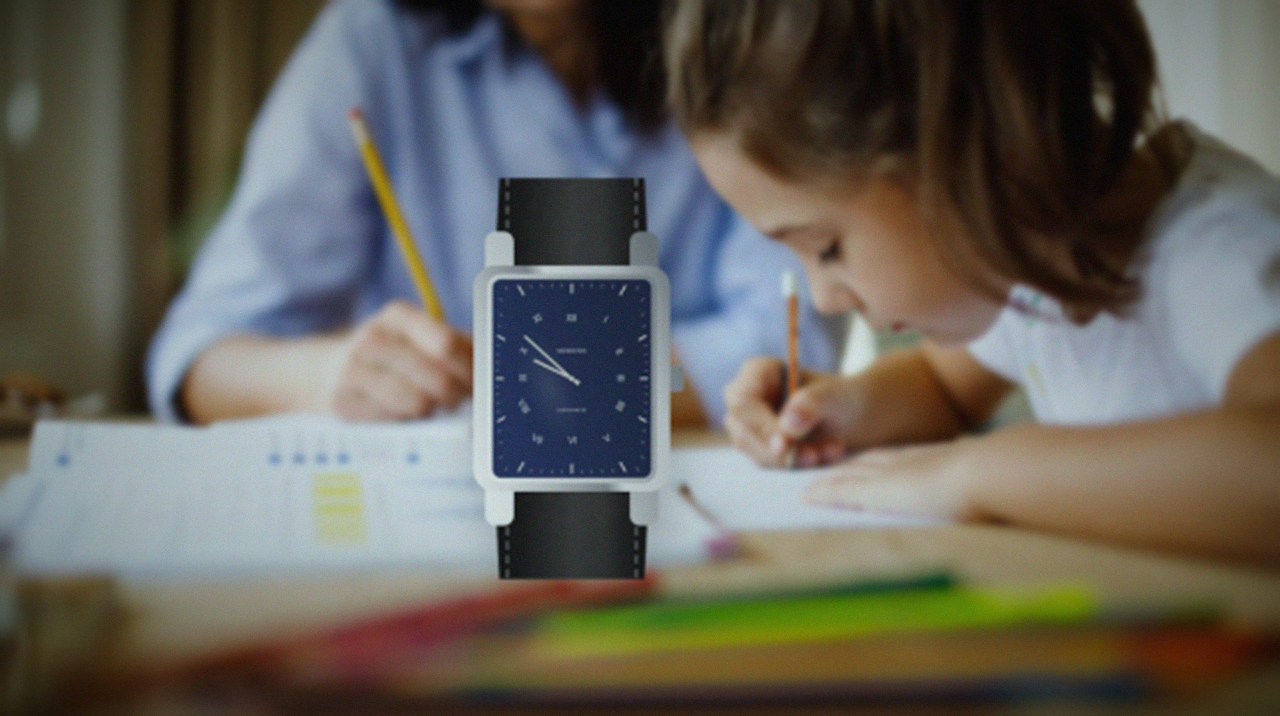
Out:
9 h 52 min
